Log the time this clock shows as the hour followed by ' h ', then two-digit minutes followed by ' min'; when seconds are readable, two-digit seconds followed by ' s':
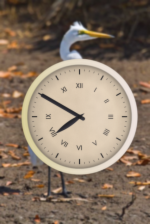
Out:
7 h 50 min
